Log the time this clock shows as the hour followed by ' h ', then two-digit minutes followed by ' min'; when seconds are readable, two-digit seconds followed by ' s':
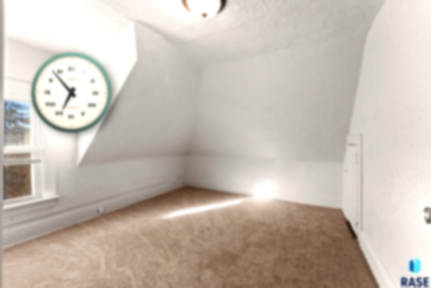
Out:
6 h 53 min
